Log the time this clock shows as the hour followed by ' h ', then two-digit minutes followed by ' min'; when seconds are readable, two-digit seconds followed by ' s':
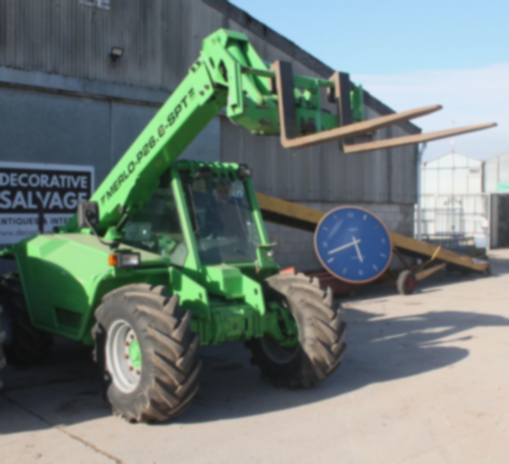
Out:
5 h 42 min
